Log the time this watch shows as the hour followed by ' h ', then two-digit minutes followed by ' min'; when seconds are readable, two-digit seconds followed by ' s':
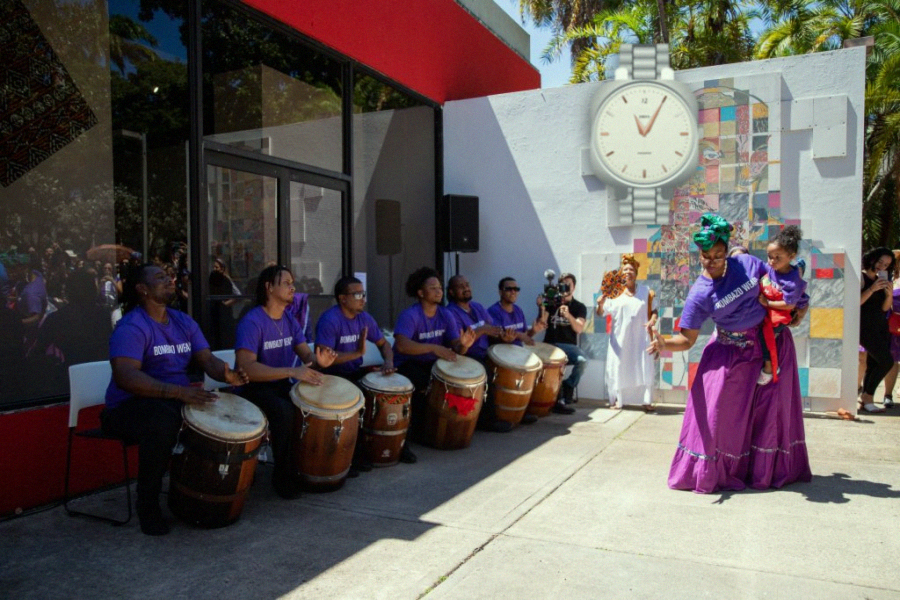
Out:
11 h 05 min
